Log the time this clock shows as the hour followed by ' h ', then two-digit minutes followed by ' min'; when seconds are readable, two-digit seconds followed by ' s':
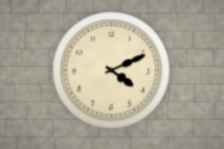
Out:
4 h 11 min
